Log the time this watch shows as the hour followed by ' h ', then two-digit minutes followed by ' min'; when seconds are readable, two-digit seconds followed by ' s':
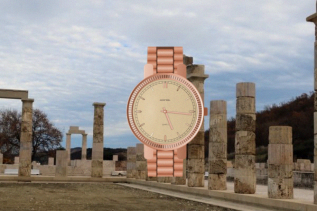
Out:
5 h 16 min
